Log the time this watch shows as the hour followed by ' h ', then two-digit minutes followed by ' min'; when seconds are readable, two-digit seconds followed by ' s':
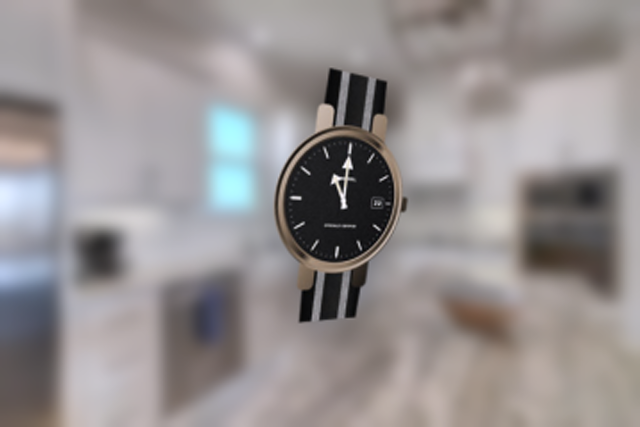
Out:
11 h 00 min
